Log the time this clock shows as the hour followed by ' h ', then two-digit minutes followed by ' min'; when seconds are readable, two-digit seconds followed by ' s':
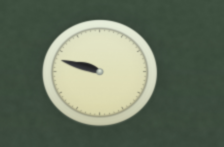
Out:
9 h 48 min
